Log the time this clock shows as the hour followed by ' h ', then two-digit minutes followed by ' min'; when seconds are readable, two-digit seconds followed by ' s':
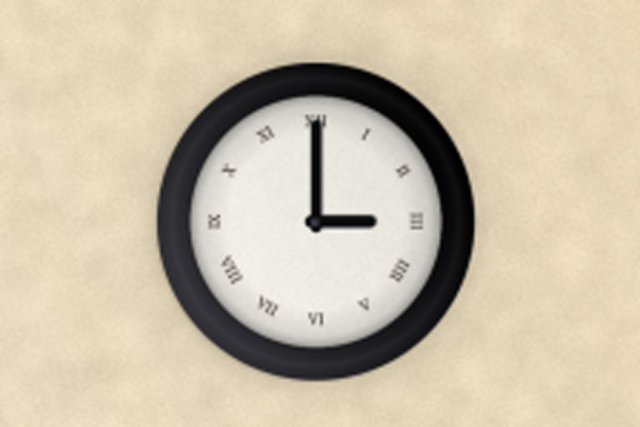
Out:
3 h 00 min
